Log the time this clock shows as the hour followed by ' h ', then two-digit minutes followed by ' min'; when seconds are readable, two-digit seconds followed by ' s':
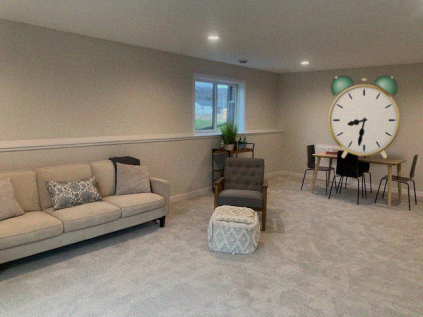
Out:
8 h 32 min
